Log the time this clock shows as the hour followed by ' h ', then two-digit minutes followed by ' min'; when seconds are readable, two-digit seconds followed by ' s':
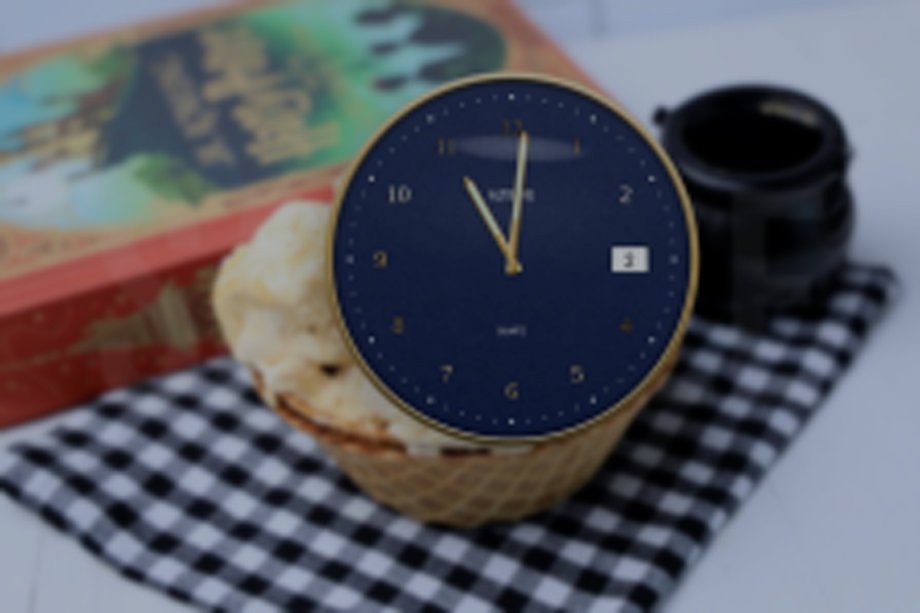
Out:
11 h 01 min
